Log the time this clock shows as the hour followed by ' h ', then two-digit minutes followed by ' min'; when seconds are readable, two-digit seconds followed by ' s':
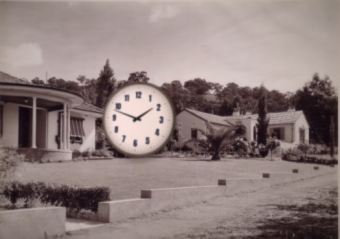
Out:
1 h 48 min
